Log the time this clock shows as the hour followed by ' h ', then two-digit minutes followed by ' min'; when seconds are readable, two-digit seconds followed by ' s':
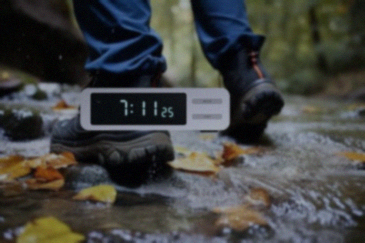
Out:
7 h 11 min
